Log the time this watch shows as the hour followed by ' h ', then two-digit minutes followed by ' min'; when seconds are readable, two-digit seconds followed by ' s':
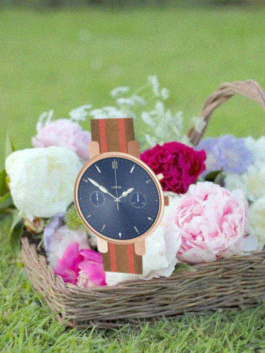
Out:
1 h 51 min
